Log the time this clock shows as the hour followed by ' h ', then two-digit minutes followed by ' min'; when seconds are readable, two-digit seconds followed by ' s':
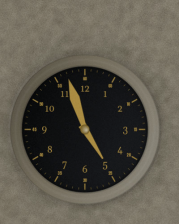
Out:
4 h 57 min
